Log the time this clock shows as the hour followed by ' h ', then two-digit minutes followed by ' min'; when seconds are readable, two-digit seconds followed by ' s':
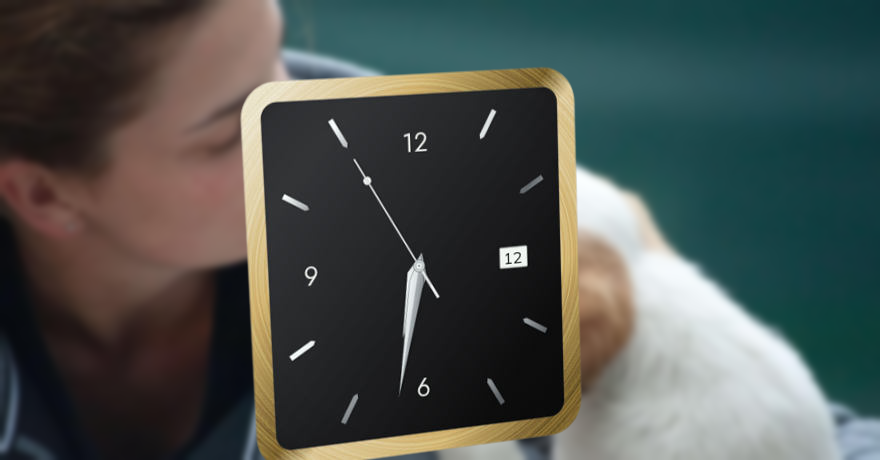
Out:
6 h 31 min 55 s
